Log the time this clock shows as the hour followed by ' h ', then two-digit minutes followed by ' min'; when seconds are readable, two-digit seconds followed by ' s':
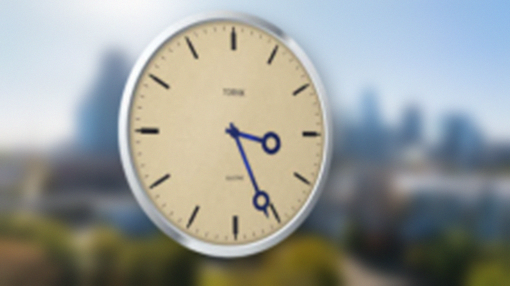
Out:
3 h 26 min
